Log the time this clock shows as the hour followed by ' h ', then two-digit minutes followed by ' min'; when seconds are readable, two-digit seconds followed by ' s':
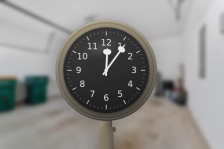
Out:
12 h 06 min
